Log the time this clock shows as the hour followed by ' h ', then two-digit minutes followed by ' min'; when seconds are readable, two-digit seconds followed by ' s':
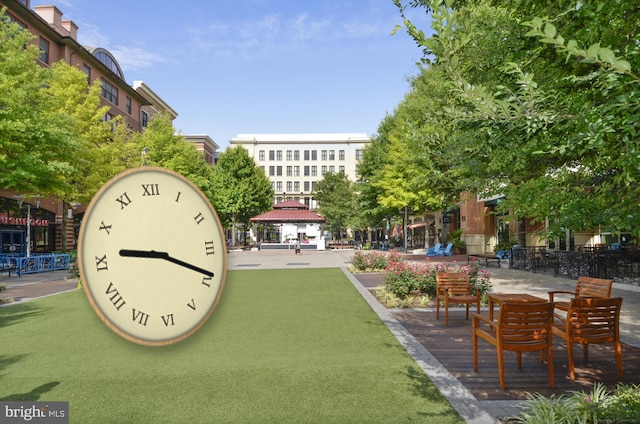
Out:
9 h 19 min
